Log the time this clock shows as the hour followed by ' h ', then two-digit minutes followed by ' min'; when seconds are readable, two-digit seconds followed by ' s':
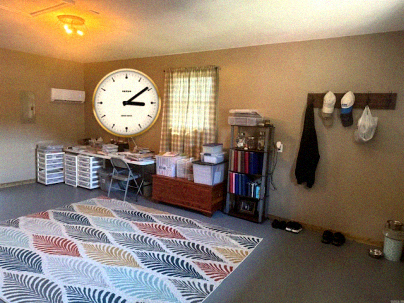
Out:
3 h 09 min
